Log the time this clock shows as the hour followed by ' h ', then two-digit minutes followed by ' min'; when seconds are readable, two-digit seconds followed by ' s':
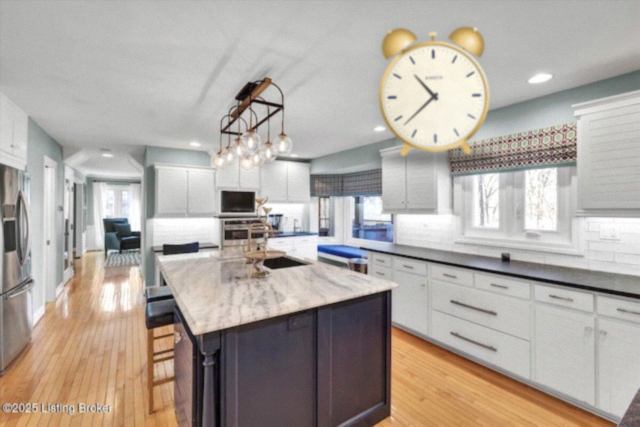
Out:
10 h 38 min
